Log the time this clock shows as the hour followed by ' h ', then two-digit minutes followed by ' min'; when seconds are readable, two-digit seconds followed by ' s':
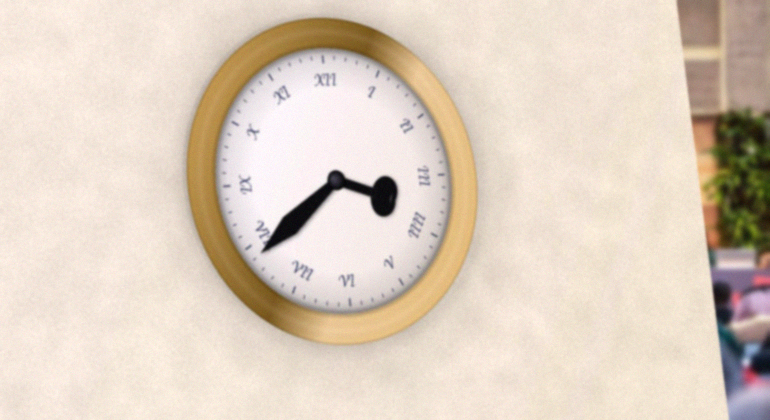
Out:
3 h 39 min
